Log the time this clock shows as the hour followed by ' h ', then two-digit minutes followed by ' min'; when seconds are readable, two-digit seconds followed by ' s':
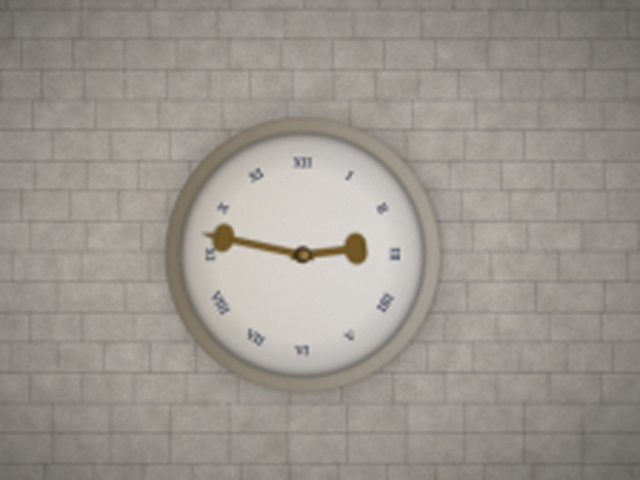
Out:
2 h 47 min
